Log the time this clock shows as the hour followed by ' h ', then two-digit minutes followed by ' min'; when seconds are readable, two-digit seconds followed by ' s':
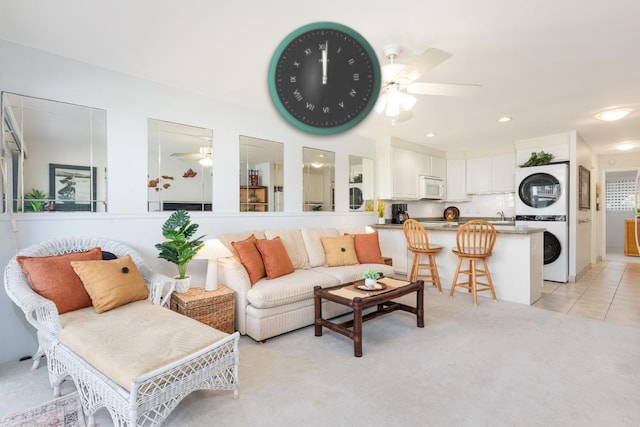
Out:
12 h 01 min
